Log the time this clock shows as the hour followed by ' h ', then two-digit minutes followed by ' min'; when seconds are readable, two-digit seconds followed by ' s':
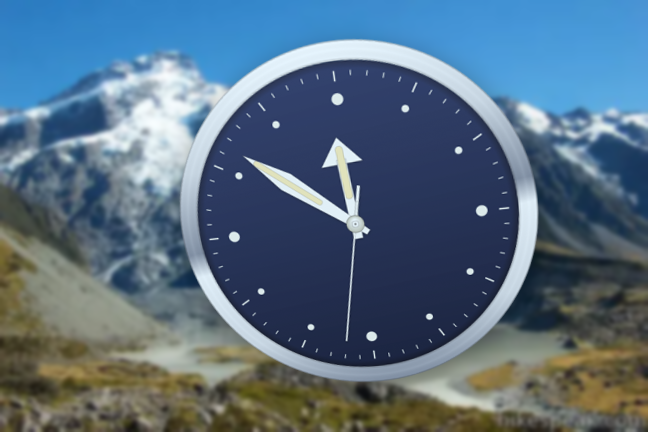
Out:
11 h 51 min 32 s
